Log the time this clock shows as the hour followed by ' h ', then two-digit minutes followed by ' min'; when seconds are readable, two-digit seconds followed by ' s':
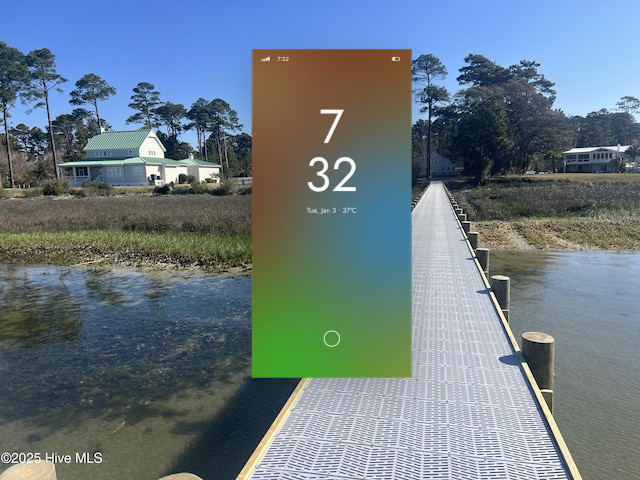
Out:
7 h 32 min
